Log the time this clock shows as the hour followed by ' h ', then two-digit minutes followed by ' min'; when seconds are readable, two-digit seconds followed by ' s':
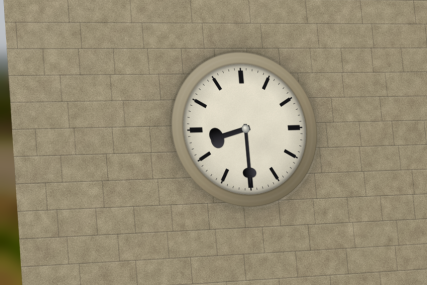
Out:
8 h 30 min
